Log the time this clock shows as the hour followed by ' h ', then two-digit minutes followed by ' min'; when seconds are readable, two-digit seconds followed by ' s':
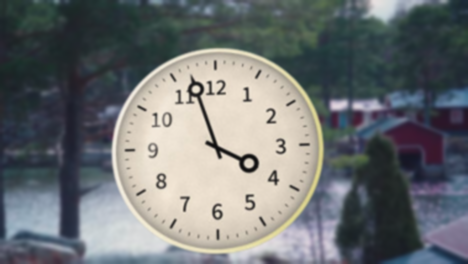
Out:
3 h 57 min
